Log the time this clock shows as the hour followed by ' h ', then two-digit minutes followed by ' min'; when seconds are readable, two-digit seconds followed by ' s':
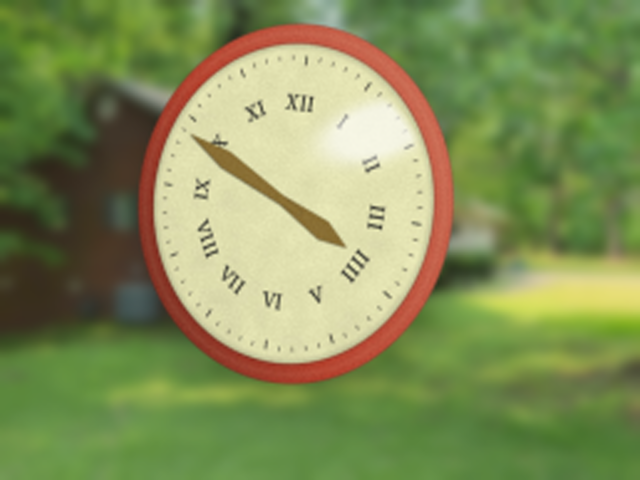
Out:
3 h 49 min
